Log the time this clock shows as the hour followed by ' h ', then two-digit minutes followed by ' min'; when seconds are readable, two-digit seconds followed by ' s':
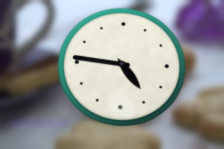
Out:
4 h 46 min
